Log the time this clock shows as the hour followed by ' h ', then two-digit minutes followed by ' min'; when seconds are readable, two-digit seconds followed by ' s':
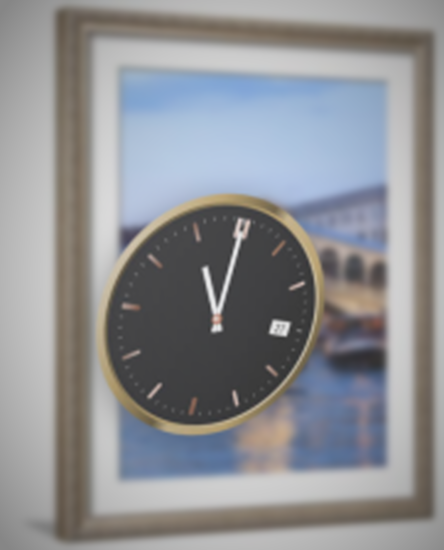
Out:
11 h 00 min
